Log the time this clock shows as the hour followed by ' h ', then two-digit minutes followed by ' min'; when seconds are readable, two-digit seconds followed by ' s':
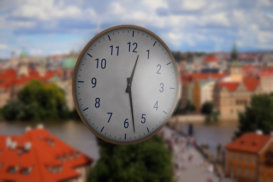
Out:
12 h 28 min
